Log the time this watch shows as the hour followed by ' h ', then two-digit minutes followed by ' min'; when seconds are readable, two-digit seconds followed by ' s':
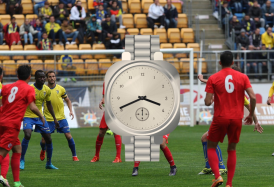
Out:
3 h 41 min
